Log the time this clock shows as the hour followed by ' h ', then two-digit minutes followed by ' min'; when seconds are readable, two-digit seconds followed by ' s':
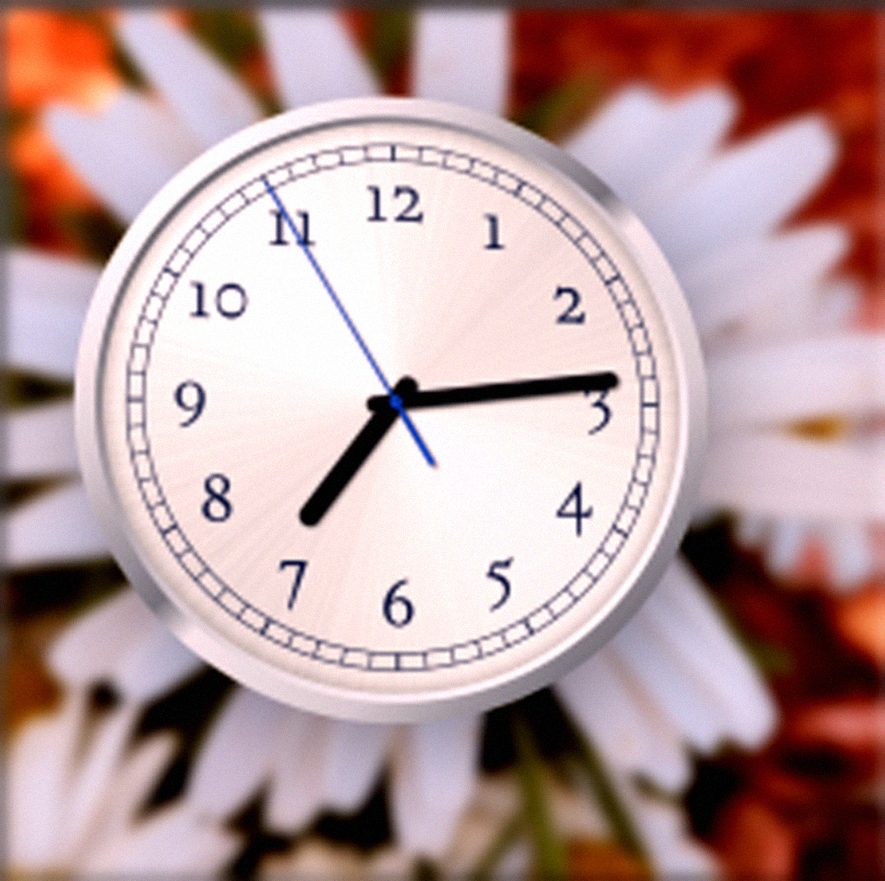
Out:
7 h 13 min 55 s
